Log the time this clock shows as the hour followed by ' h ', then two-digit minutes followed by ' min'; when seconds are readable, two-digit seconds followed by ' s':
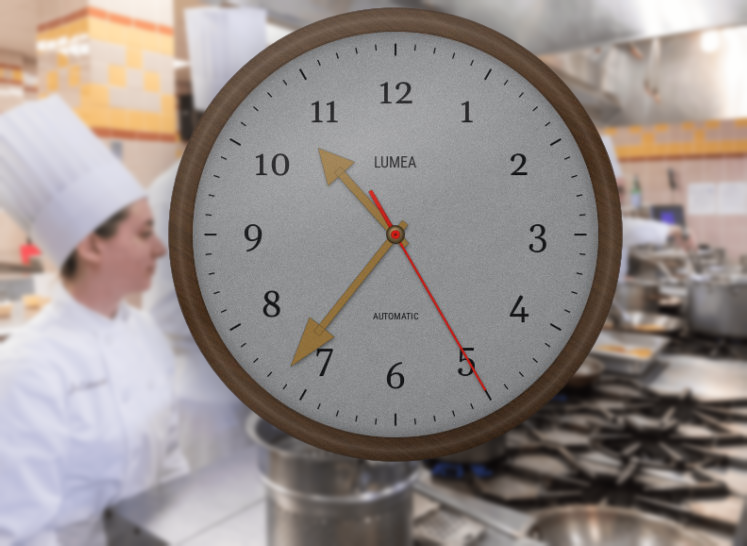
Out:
10 h 36 min 25 s
